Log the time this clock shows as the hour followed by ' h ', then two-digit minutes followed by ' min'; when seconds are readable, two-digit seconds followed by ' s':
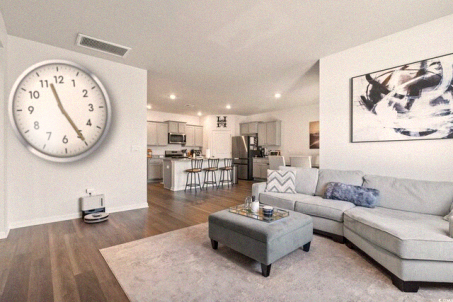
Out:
11 h 25 min
